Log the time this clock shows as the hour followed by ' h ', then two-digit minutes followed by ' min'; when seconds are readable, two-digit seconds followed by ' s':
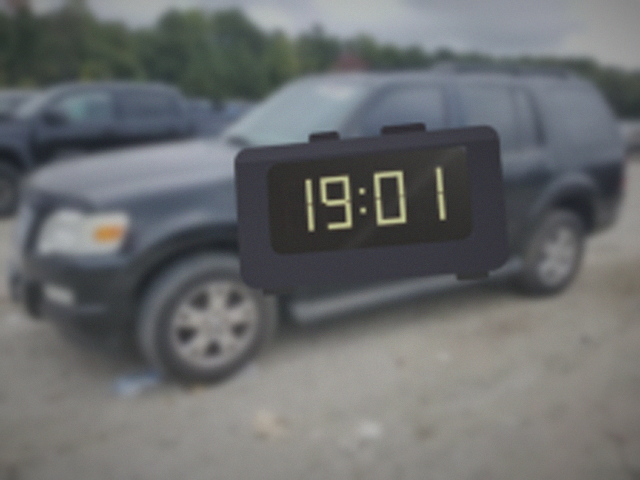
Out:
19 h 01 min
